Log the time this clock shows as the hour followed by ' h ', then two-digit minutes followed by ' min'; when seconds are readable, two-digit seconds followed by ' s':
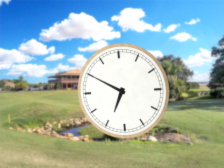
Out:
6 h 50 min
